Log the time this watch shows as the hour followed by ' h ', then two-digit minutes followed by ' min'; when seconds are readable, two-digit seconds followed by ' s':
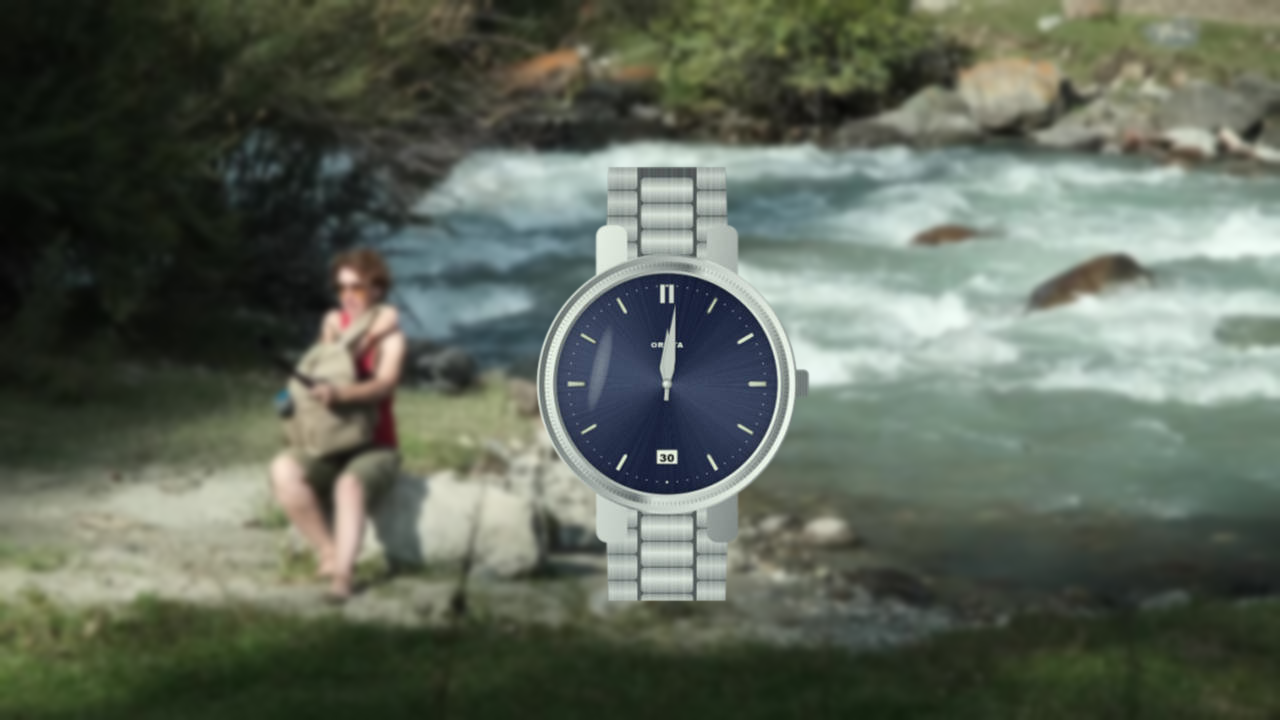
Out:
12 h 01 min
